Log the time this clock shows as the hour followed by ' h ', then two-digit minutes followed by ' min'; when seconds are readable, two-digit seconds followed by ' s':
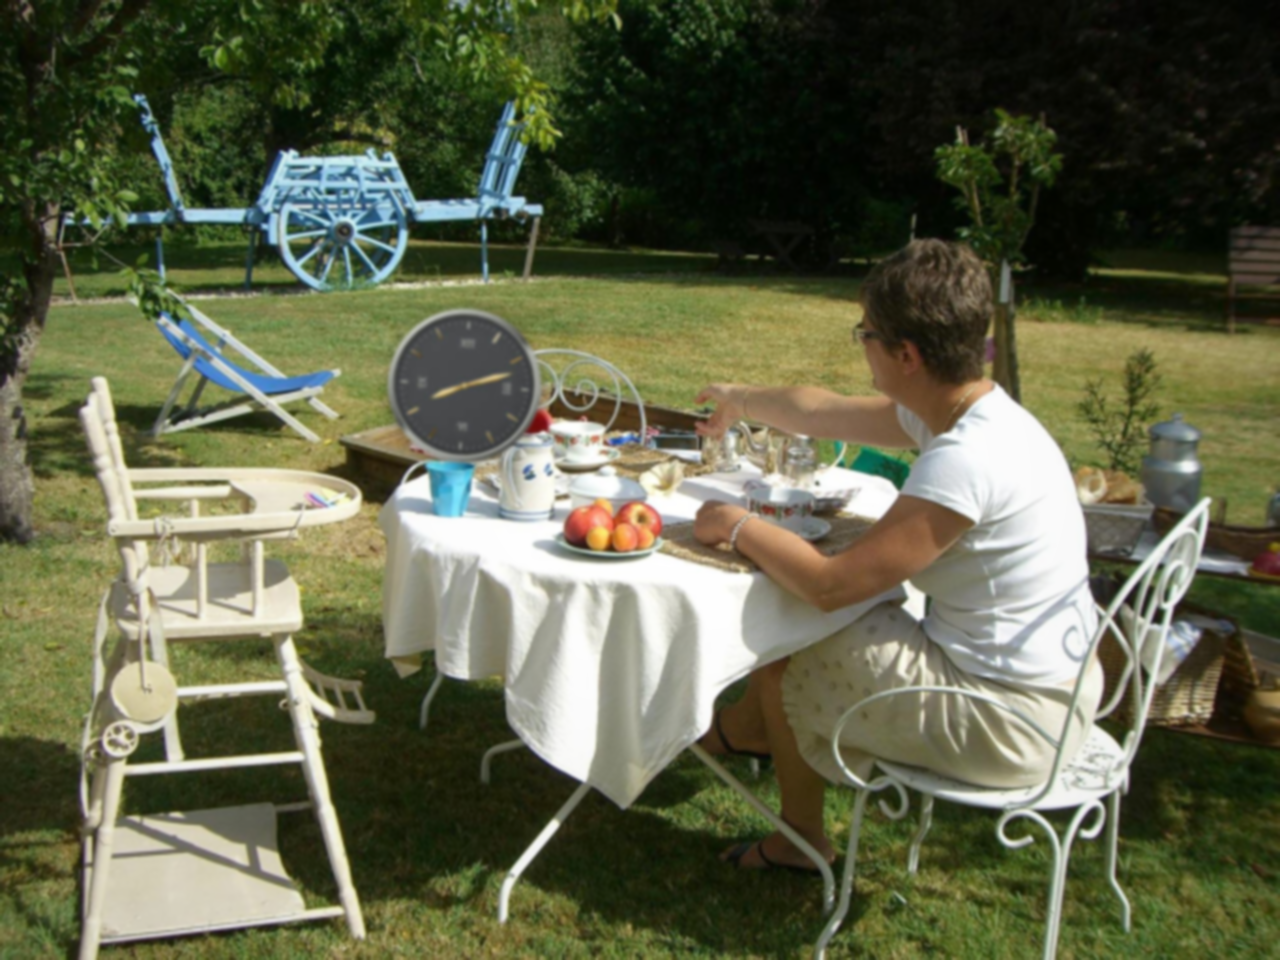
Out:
8 h 12 min
